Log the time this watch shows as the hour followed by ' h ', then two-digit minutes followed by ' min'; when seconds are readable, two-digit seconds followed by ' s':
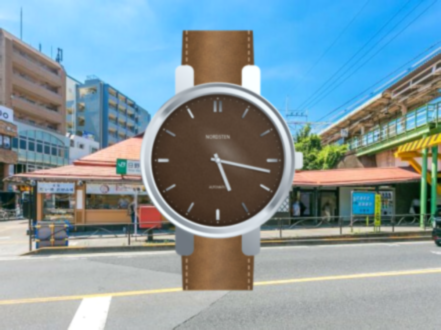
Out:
5 h 17 min
